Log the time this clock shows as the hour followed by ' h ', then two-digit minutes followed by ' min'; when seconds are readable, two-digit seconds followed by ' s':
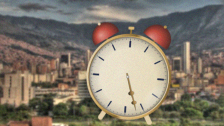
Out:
5 h 27 min
